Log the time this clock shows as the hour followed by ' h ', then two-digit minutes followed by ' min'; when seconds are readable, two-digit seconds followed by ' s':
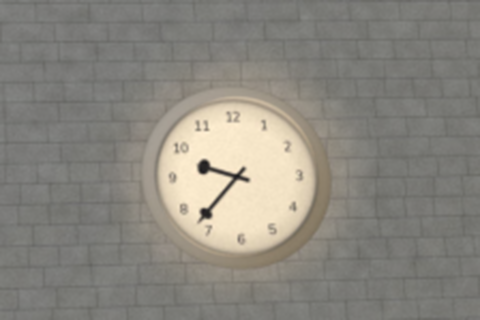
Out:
9 h 37 min
